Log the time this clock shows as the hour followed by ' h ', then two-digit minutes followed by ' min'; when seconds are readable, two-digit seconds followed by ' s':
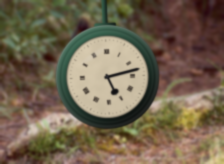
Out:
5 h 13 min
